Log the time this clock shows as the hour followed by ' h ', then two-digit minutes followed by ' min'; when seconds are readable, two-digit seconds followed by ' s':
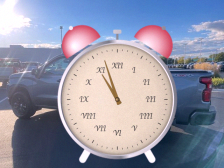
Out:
10 h 57 min
